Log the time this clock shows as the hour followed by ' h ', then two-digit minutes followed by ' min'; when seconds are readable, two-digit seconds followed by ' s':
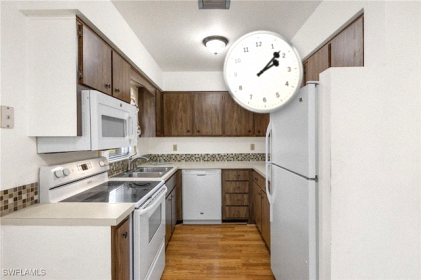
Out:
2 h 08 min
